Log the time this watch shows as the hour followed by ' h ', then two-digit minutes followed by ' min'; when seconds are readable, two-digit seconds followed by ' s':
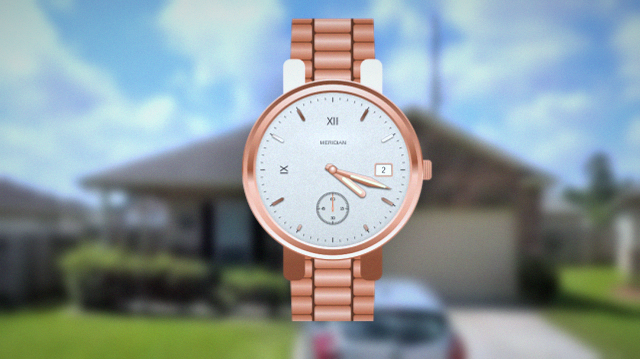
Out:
4 h 18 min
